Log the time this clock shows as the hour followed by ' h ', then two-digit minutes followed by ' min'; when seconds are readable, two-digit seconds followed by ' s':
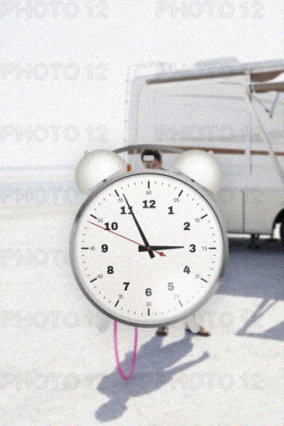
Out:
2 h 55 min 49 s
